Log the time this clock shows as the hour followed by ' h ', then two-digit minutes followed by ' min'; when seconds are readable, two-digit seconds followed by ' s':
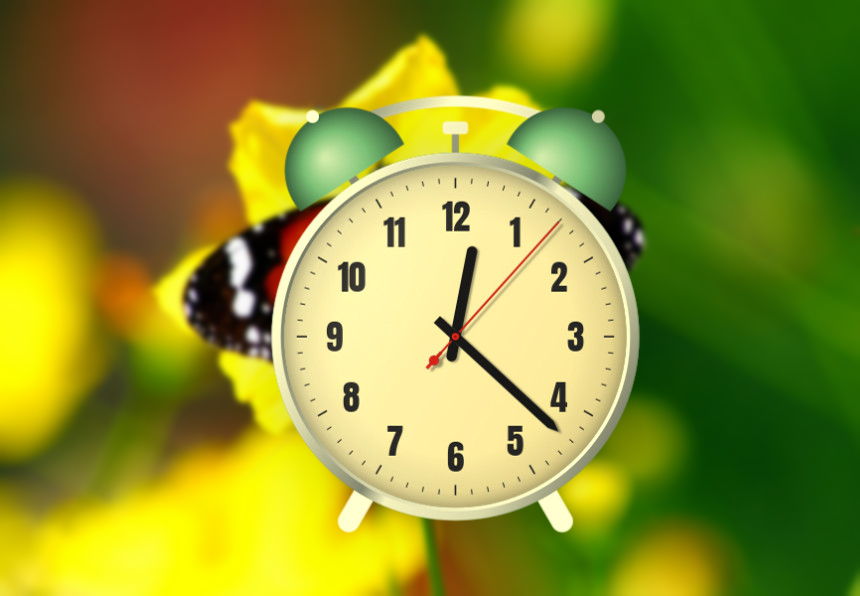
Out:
12 h 22 min 07 s
